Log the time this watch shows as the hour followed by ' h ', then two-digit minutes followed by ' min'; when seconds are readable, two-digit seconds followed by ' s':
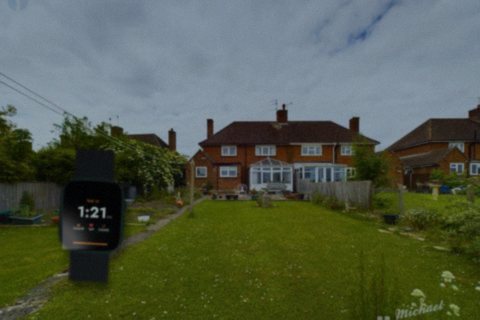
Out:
1 h 21 min
